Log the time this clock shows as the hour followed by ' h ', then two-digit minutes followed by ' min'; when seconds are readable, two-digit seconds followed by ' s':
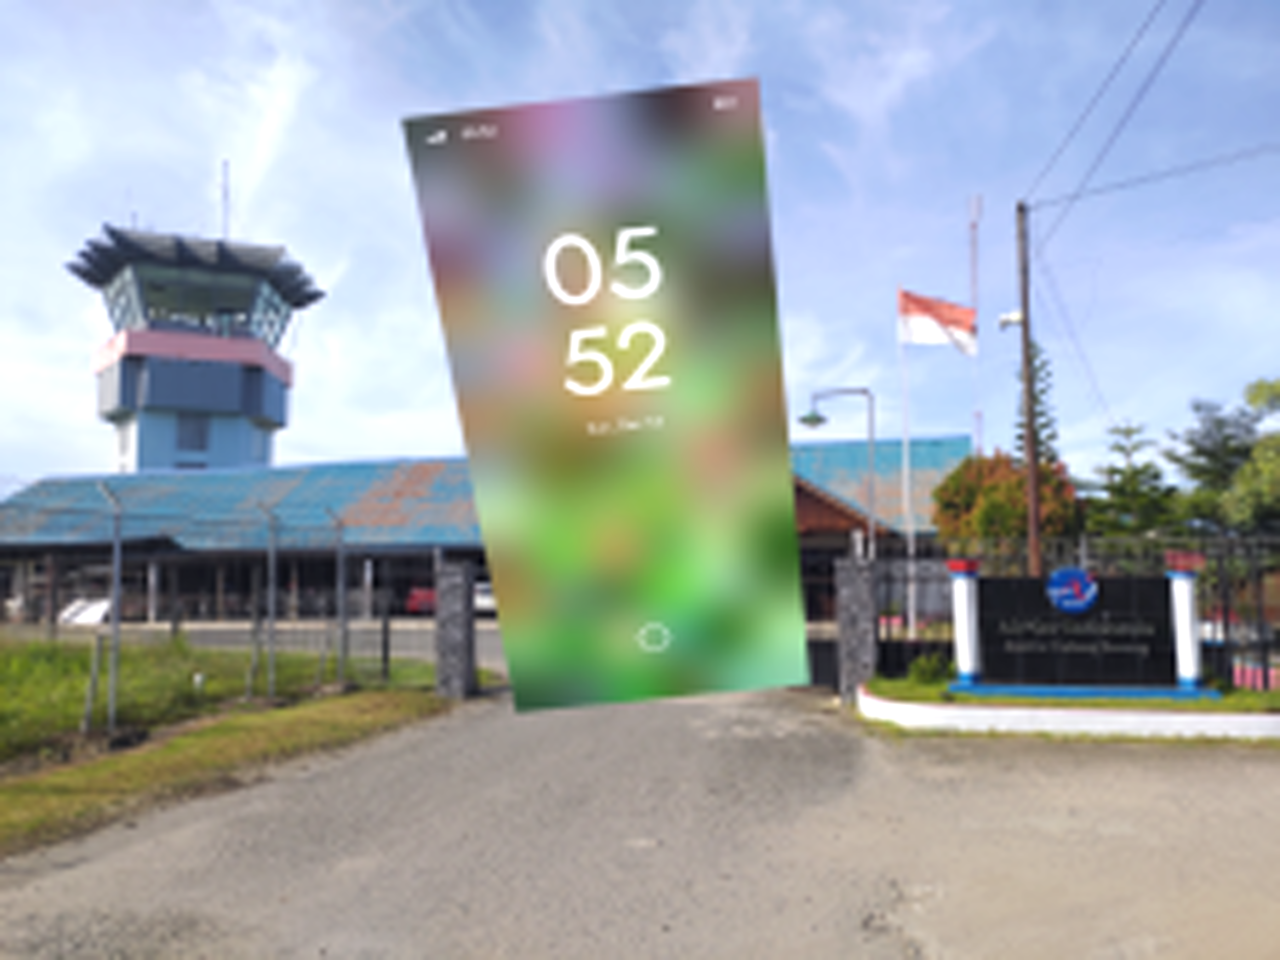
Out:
5 h 52 min
